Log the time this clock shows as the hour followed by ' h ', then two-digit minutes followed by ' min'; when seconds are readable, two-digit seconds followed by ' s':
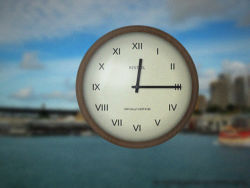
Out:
12 h 15 min
